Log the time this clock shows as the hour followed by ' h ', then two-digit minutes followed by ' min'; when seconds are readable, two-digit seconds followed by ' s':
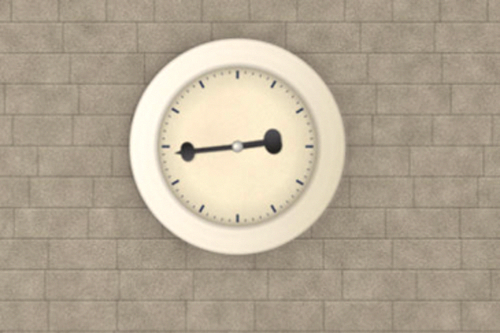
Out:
2 h 44 min
